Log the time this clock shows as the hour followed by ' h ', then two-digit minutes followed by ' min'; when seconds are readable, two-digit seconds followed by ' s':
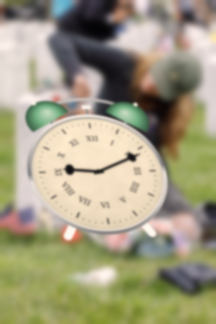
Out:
9 h 11 min
